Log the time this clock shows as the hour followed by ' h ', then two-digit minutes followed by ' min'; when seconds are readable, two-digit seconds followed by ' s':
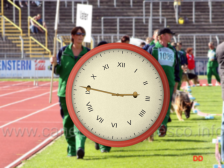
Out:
2 h 46 min
